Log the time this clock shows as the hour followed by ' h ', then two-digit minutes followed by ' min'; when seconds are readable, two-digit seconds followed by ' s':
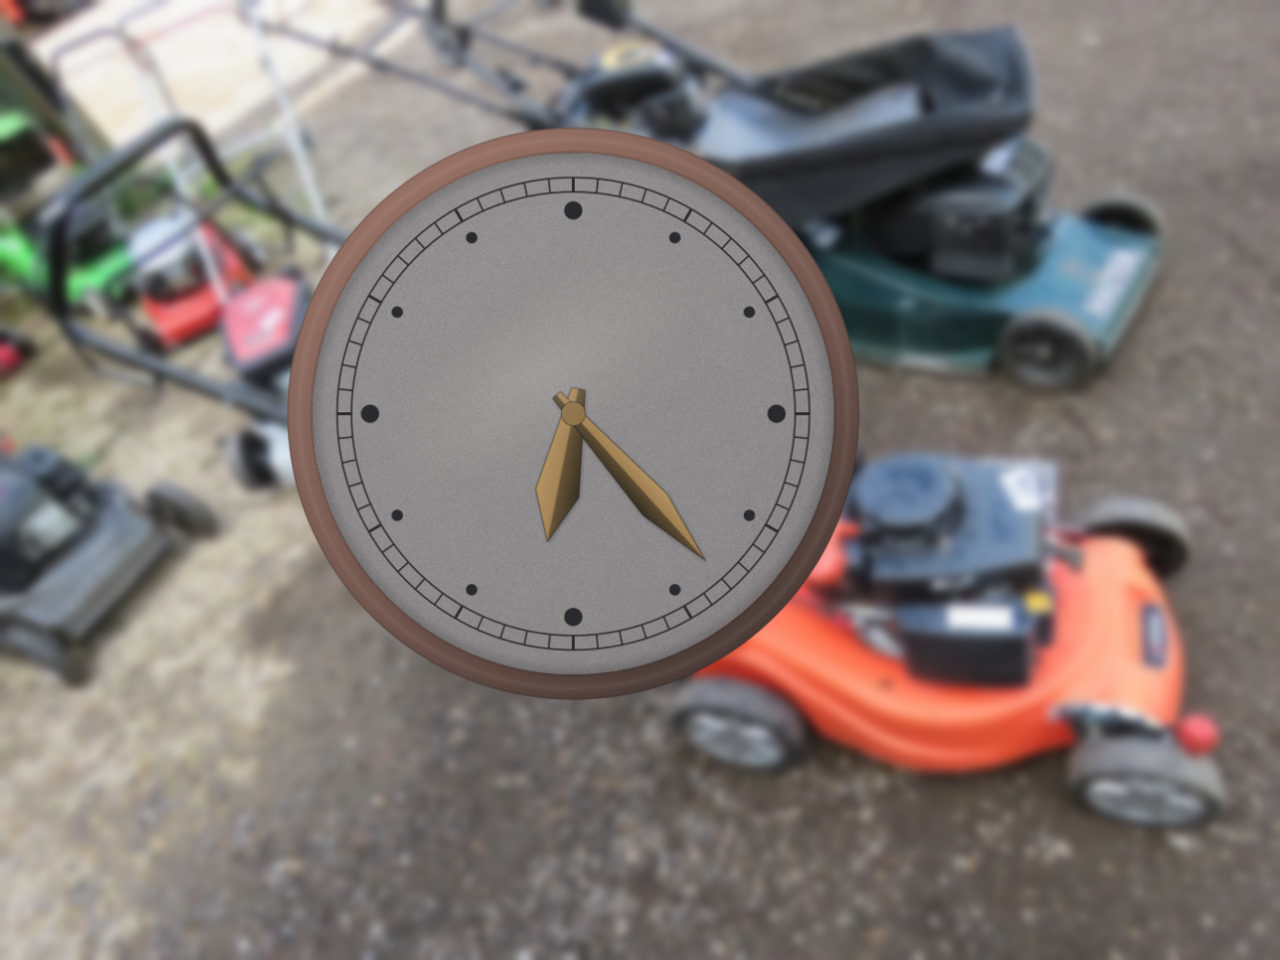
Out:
6 h 23 min
